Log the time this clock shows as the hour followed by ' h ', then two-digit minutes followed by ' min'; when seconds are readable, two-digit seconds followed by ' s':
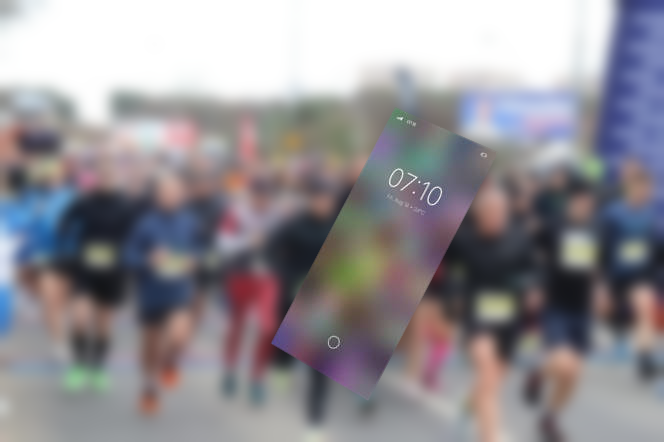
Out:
7 h 10 min
